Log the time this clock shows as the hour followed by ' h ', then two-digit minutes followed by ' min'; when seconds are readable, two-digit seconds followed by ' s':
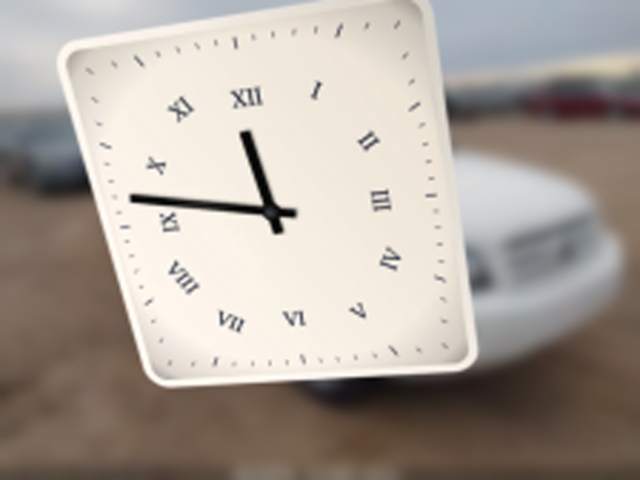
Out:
11 h 47 min
